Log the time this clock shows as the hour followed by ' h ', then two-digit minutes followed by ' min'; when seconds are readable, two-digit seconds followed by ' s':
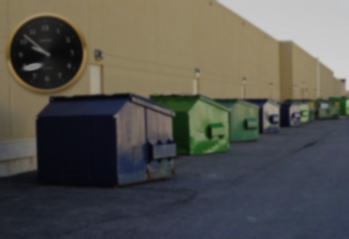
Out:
9 h 52 min
